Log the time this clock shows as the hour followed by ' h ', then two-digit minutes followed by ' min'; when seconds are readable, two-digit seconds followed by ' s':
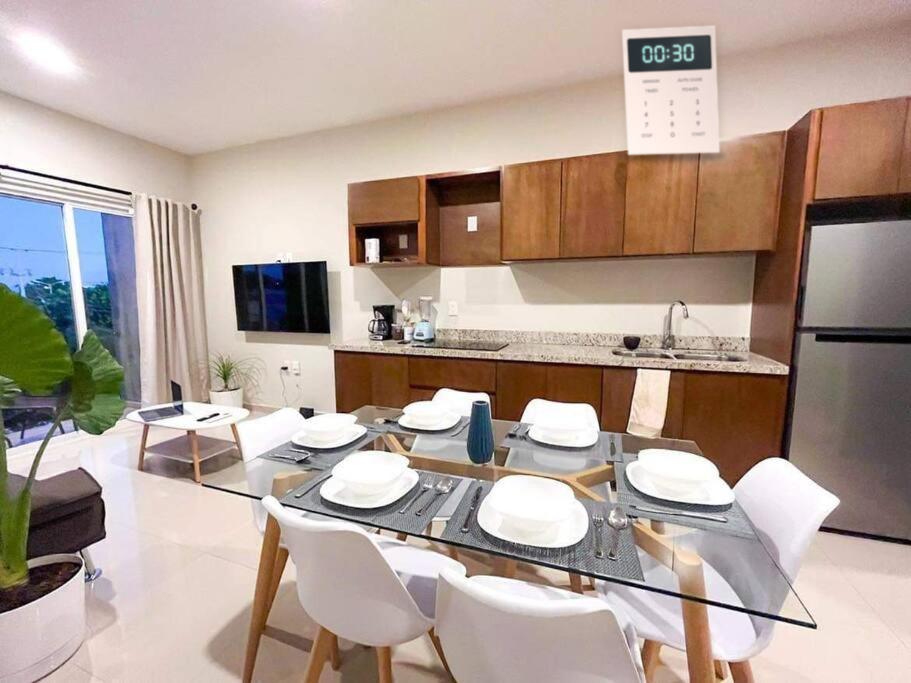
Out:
0 h 30 min
